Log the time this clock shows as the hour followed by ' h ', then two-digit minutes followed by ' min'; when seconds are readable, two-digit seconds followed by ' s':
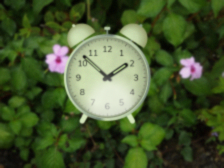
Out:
1 h 52 min
